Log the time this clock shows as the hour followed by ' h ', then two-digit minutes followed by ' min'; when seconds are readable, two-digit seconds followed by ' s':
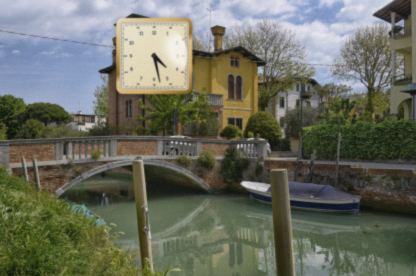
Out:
4 h 28 min
